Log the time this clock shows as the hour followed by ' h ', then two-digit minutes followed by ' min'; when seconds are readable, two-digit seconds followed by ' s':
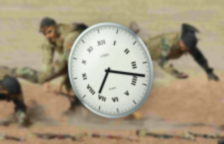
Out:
7 h 18 min
